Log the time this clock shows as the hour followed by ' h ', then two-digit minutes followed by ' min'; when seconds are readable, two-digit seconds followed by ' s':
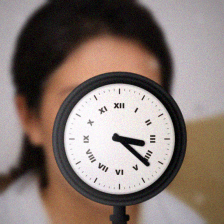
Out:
3 h 22 min
